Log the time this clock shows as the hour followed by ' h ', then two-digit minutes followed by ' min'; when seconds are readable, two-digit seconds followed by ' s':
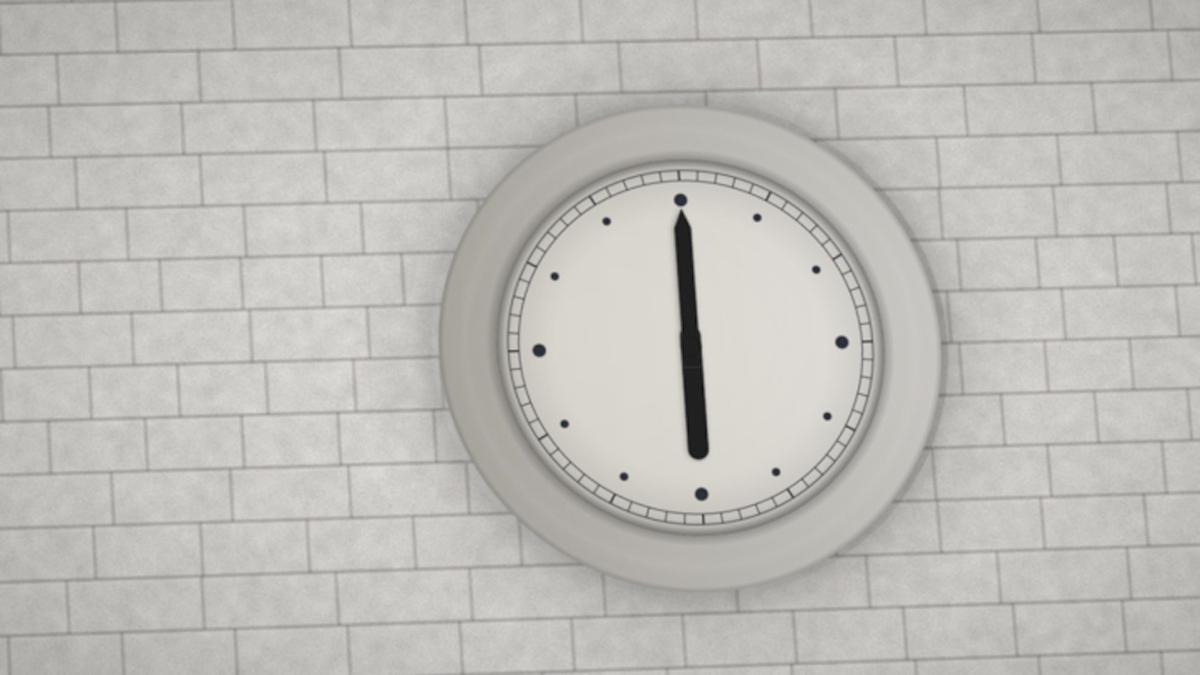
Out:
6 h 00 min
